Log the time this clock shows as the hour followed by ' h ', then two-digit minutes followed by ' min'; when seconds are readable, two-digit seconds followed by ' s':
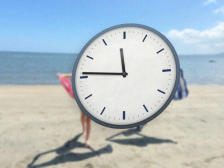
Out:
11 h 46 min
